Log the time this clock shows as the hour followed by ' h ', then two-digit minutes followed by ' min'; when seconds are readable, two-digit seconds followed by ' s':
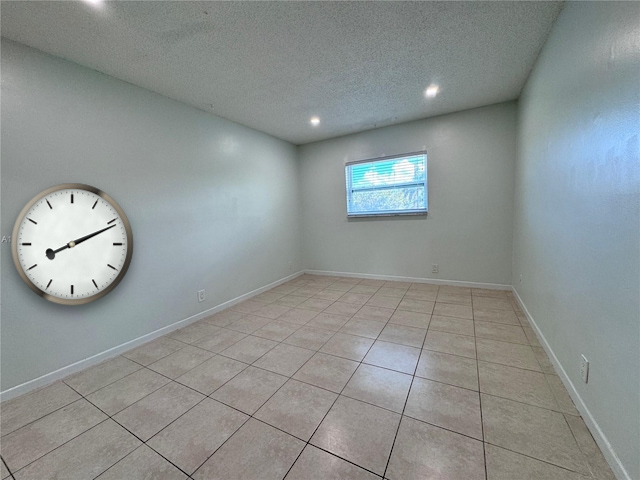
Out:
8 h 11 min
